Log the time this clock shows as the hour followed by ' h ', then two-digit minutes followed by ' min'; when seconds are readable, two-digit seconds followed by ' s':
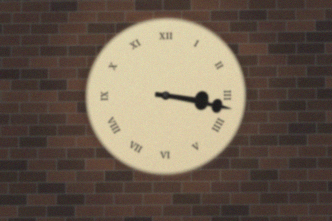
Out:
3 h 17 min
